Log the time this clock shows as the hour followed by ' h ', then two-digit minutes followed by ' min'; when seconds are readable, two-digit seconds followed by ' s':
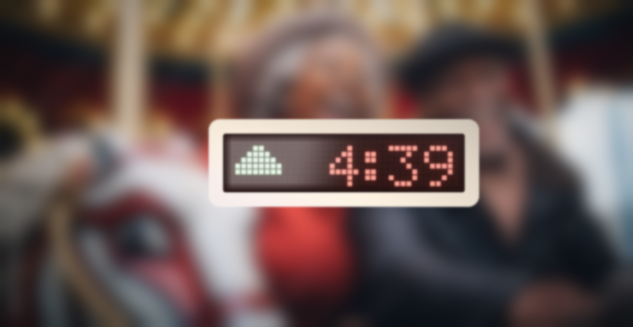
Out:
4 h 39 min
